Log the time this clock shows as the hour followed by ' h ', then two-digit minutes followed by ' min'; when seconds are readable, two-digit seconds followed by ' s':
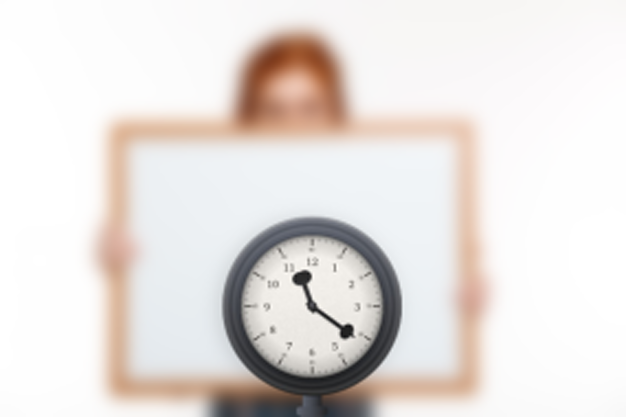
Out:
11 h 21 min
